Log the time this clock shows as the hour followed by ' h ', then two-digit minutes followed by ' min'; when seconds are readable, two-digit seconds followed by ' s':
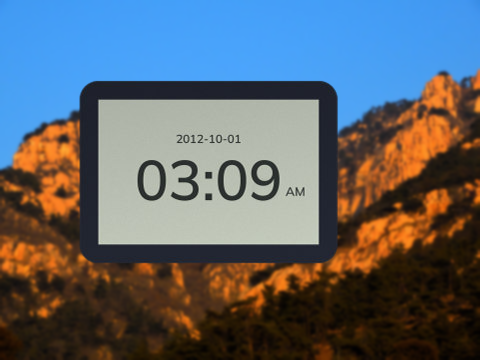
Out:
3 h 09 min
